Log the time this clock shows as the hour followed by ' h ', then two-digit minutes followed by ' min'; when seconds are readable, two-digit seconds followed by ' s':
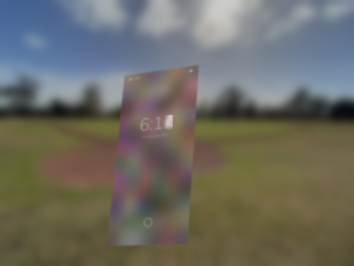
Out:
6 h 17 min
